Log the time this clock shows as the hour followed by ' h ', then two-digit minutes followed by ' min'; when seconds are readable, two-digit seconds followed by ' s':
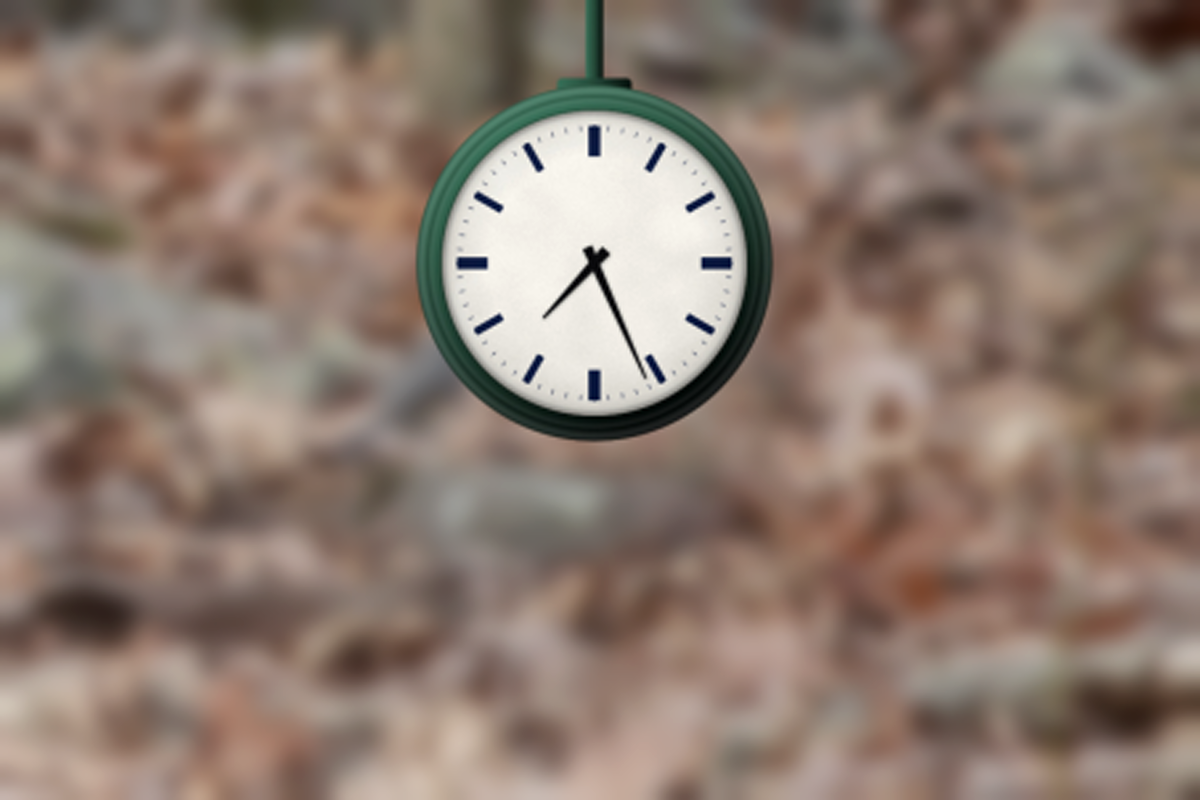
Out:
7 h 26 min
